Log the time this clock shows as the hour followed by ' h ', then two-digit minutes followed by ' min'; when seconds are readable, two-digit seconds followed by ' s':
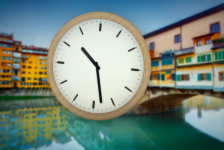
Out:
10 h 28 min
